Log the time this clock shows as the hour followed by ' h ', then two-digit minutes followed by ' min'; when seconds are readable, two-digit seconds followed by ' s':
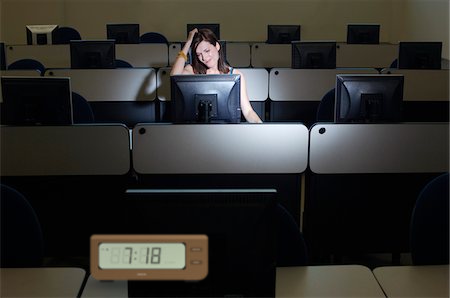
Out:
7 h 18 min
